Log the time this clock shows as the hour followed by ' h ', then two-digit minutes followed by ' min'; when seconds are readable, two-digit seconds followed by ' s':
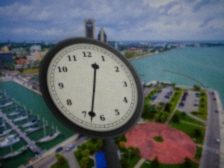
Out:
12 h 33 min
